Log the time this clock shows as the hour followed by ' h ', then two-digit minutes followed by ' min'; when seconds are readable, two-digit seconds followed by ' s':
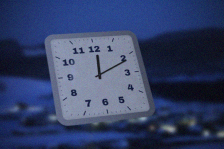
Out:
12 h 11 min
